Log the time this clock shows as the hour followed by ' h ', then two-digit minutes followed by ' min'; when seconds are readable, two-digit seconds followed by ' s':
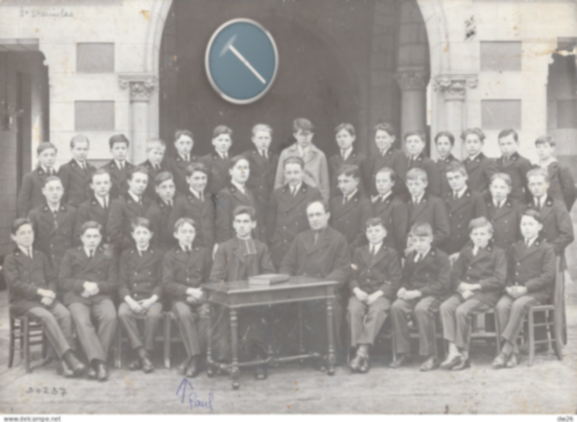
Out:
10 h 22 min
